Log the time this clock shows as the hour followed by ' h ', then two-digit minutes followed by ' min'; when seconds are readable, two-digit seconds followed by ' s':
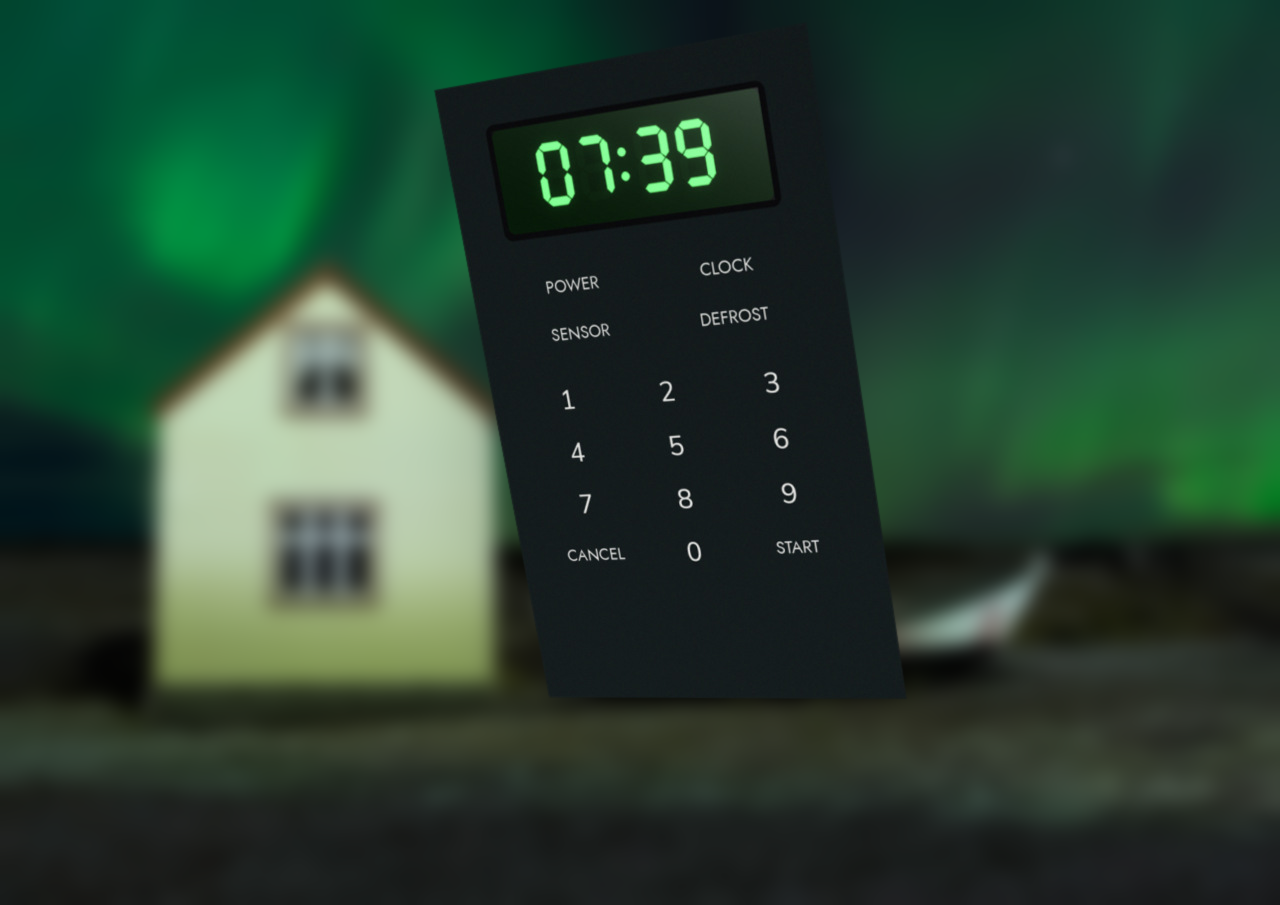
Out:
7 h 39 min
